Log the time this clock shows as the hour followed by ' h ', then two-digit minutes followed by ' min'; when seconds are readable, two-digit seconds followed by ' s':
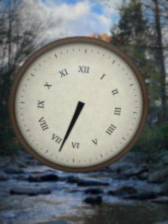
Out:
6 h 33 min
